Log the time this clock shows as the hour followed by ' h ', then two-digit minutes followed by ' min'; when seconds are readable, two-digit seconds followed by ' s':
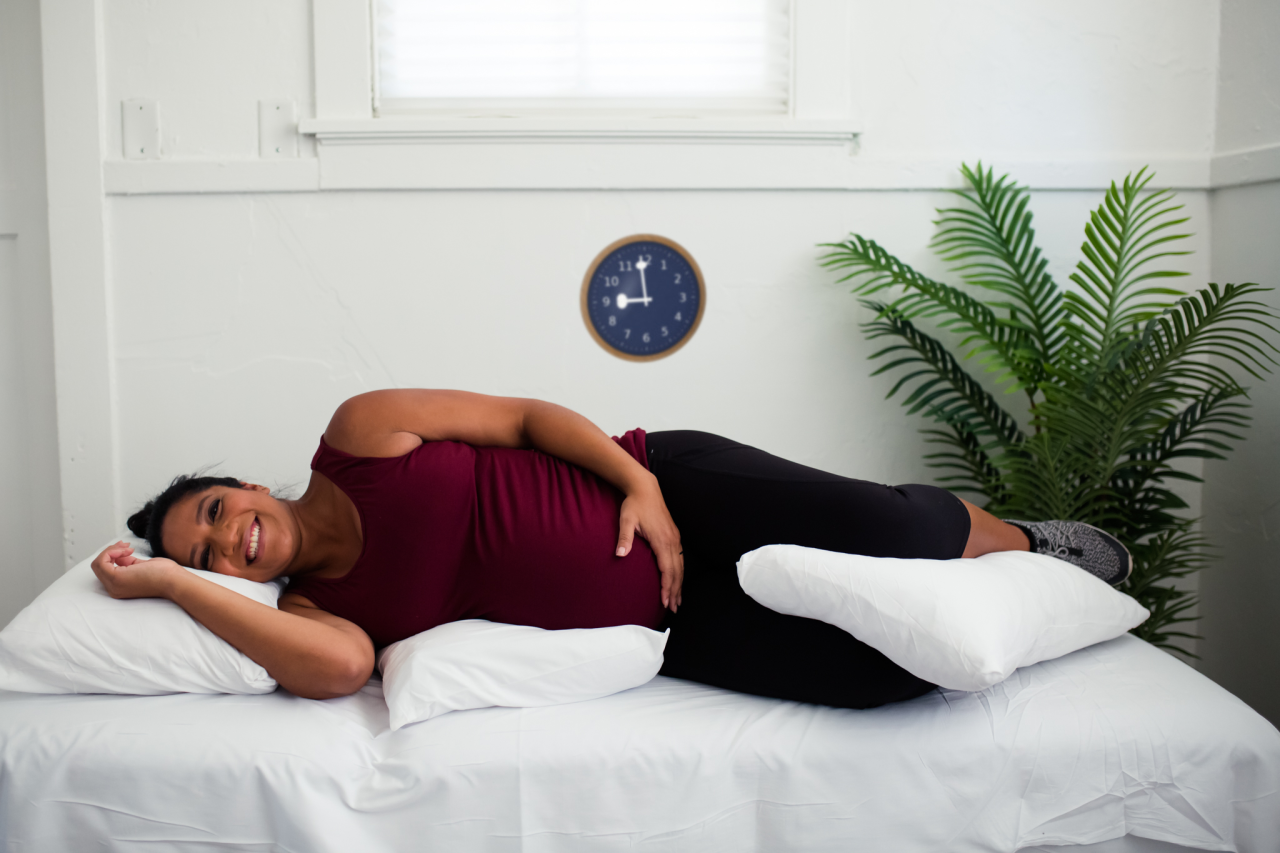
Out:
8 h 59 min
